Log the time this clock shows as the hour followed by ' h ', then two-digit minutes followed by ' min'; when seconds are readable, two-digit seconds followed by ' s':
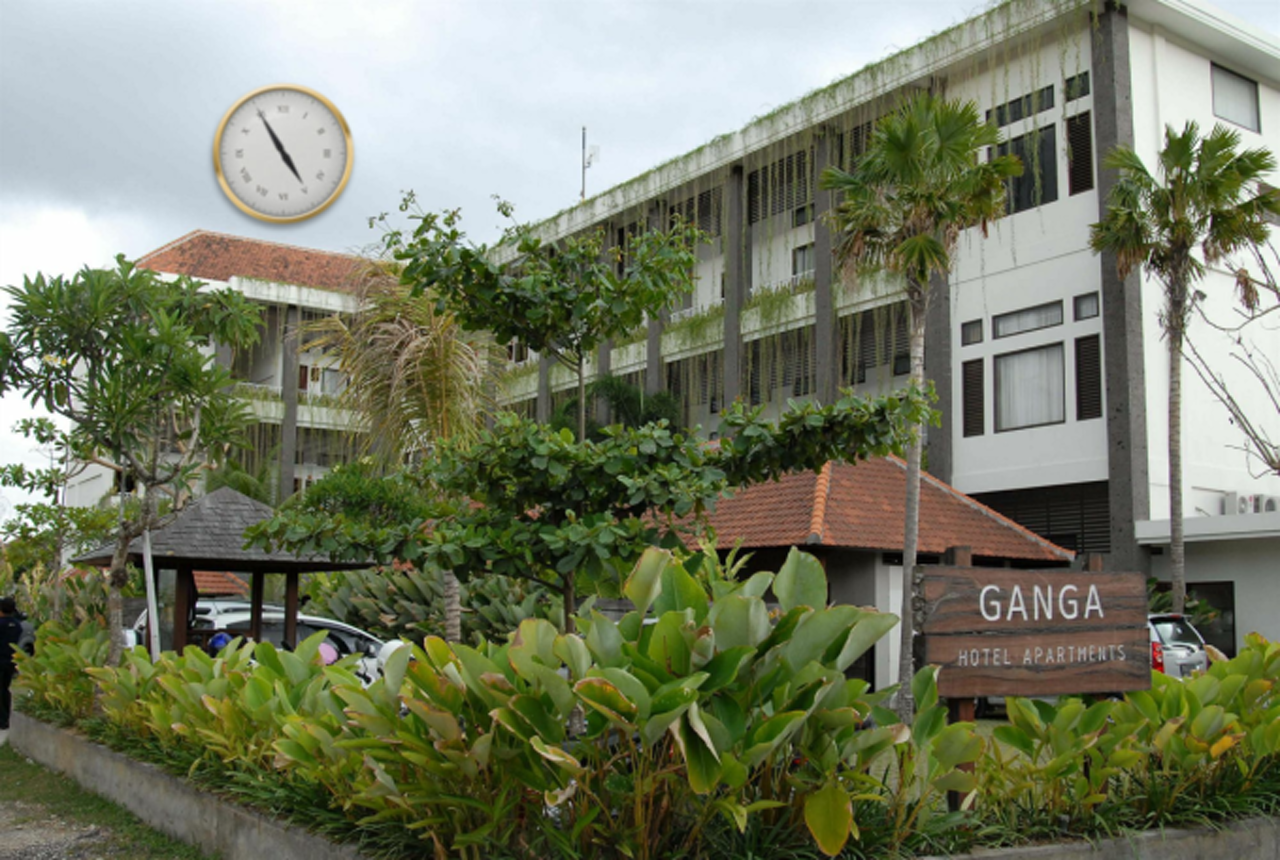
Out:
4 h 55 min
